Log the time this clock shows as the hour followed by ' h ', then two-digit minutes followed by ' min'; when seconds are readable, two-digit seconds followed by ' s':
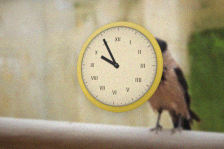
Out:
9 h 55 min
